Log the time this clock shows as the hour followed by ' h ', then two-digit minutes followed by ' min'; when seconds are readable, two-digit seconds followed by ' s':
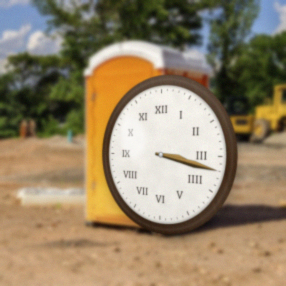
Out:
3 h 17 min
